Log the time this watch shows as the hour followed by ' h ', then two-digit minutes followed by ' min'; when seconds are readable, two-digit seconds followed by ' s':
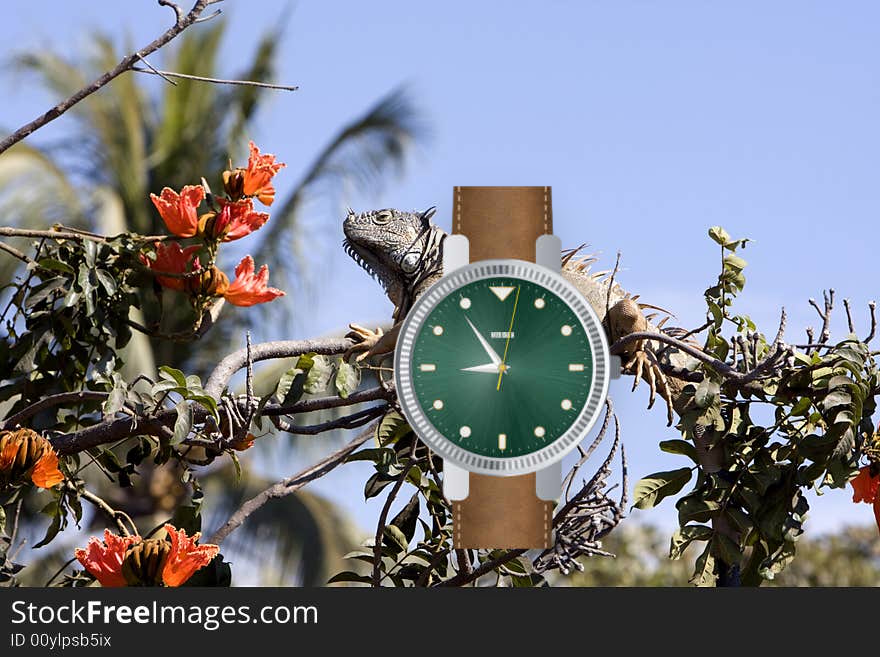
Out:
8 h 54 min 02 s
